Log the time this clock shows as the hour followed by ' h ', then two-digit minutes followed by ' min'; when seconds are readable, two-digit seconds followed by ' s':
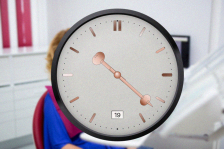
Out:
10 h 22 min
